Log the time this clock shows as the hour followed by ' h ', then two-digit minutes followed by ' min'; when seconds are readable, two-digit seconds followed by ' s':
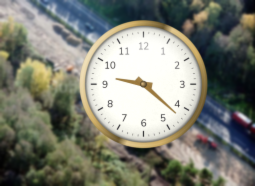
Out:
9 h 22 min
